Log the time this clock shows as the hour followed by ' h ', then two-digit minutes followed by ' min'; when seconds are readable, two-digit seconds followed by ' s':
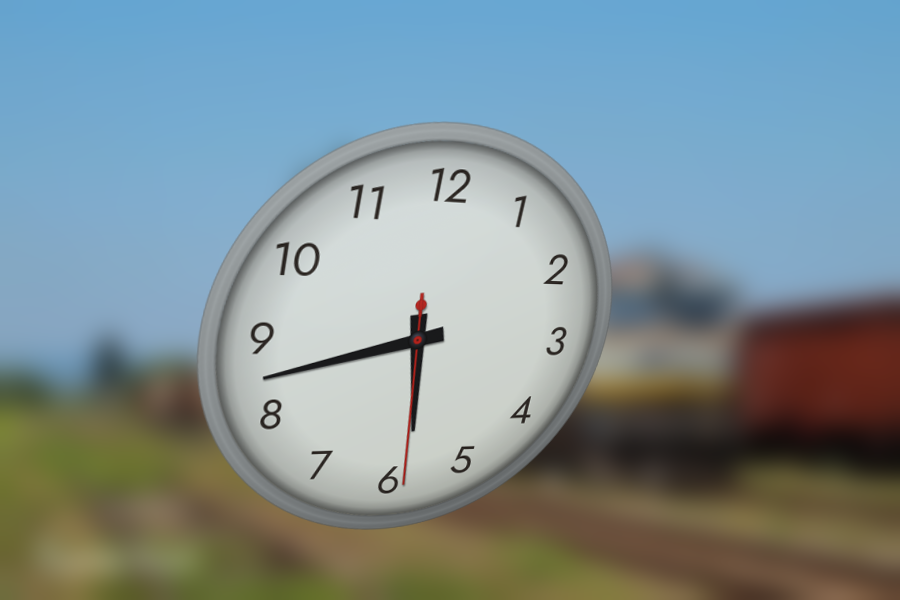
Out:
5 h 42 min 29 s
